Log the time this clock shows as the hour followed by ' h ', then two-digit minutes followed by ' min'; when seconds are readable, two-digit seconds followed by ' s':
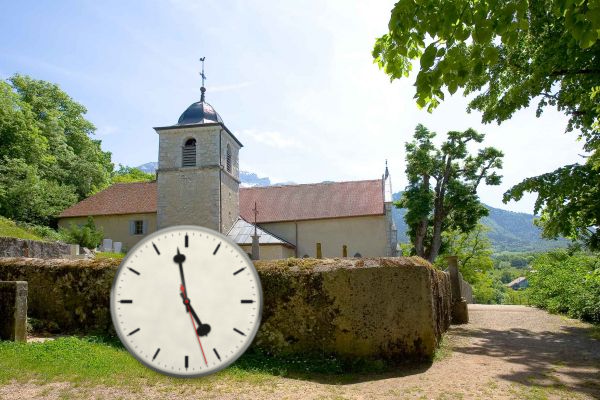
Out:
4 h 58 min 27 s
